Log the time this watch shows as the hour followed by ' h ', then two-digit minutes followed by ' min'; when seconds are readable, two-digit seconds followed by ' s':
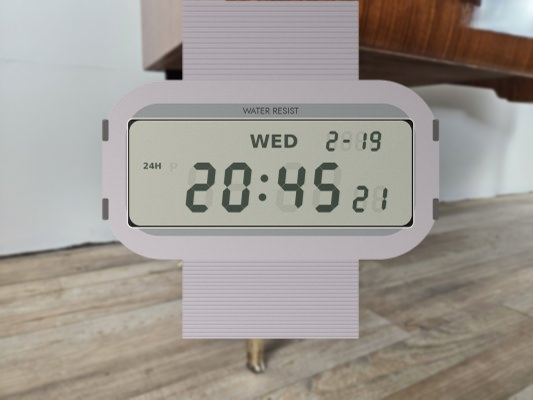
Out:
20 h 45 min 21 s
